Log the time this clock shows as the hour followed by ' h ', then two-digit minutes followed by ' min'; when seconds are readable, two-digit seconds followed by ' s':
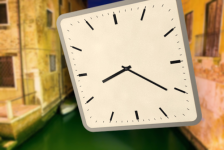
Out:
8 h 21 min
